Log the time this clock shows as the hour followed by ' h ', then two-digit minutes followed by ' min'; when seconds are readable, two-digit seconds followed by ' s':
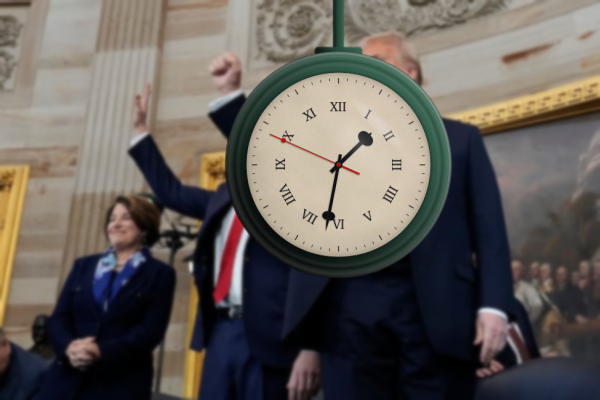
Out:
1 h 31 min 49 s
